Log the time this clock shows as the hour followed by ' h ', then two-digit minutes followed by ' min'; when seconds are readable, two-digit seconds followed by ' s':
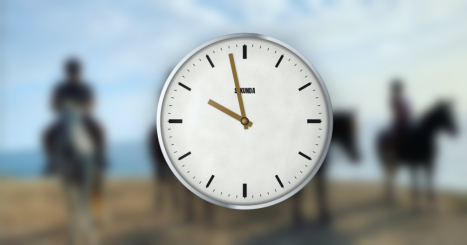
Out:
9 h 58 min
